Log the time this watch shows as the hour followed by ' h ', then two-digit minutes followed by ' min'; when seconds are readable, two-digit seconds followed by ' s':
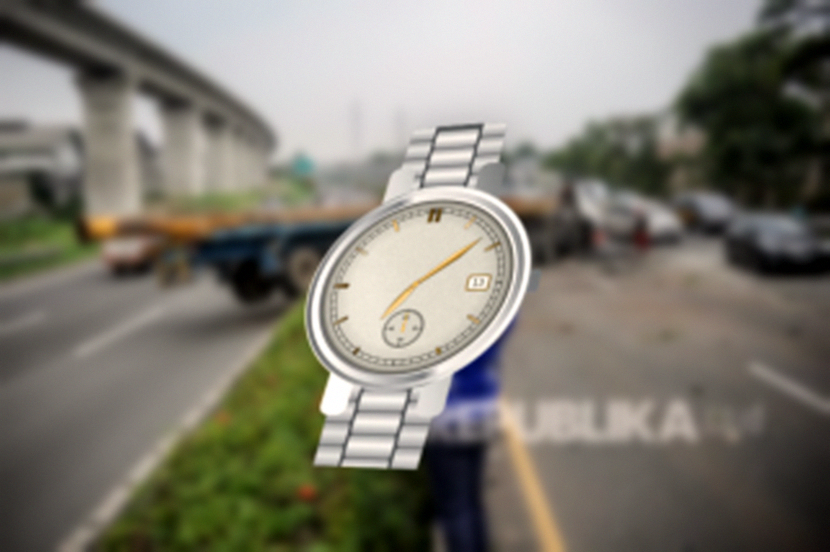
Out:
7 h 08 min
